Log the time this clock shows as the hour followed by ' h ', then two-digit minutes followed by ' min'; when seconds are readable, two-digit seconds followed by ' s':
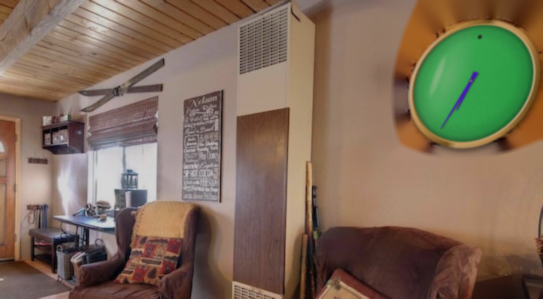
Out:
6 h 34 min
